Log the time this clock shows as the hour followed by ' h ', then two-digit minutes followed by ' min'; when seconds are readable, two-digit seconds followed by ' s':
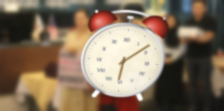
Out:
6 h 08 min
